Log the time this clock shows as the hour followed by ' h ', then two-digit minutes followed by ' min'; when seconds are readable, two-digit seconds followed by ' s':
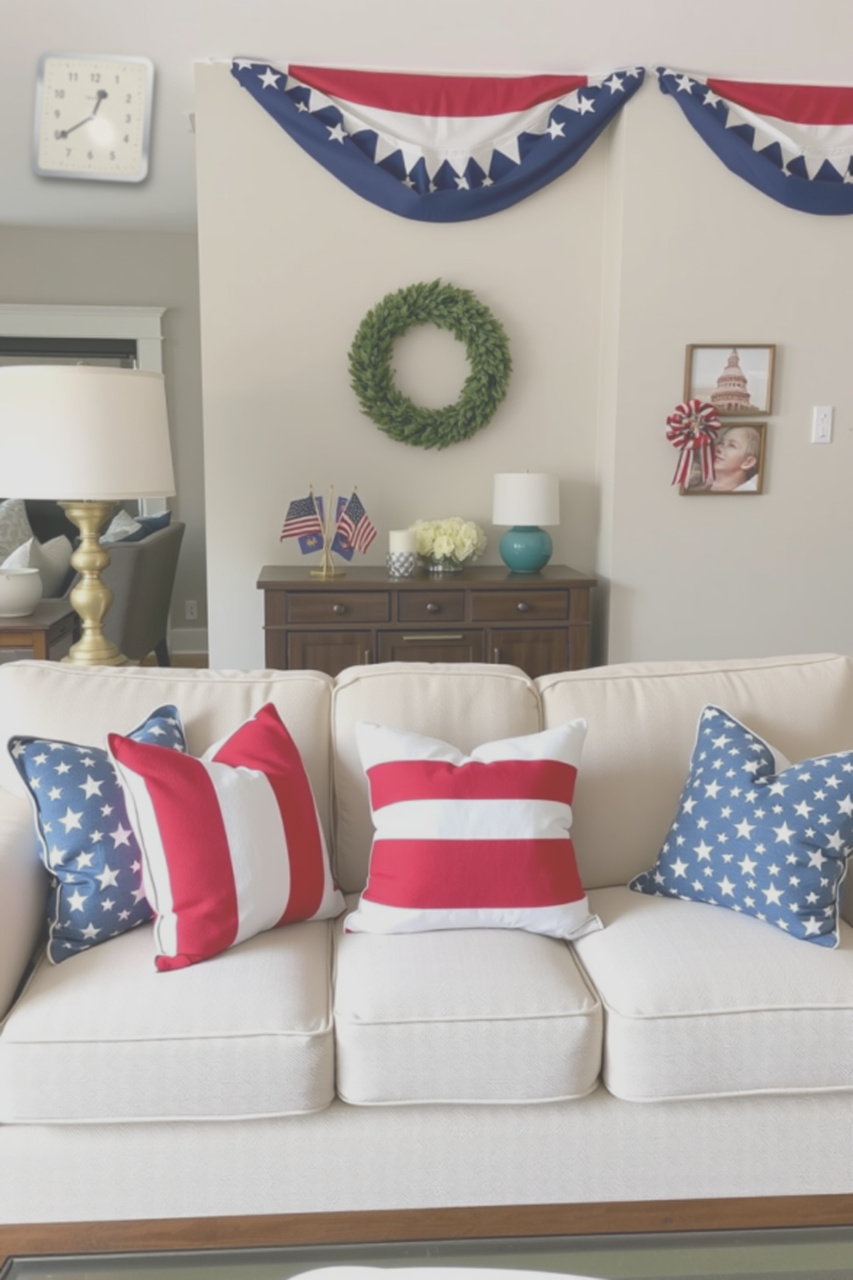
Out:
12 h 39 min
